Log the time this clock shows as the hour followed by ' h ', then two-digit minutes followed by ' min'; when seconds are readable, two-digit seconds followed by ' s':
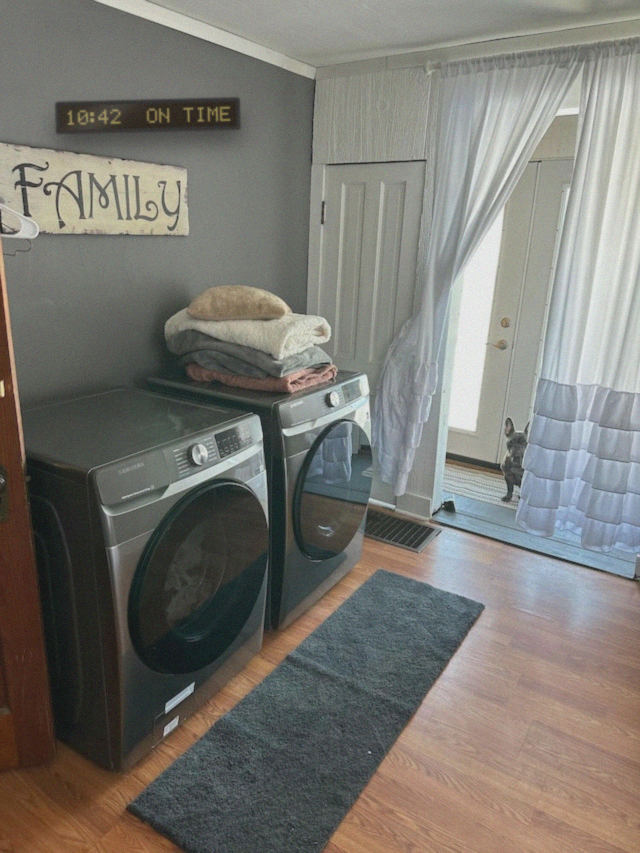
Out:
10 h 42 min
